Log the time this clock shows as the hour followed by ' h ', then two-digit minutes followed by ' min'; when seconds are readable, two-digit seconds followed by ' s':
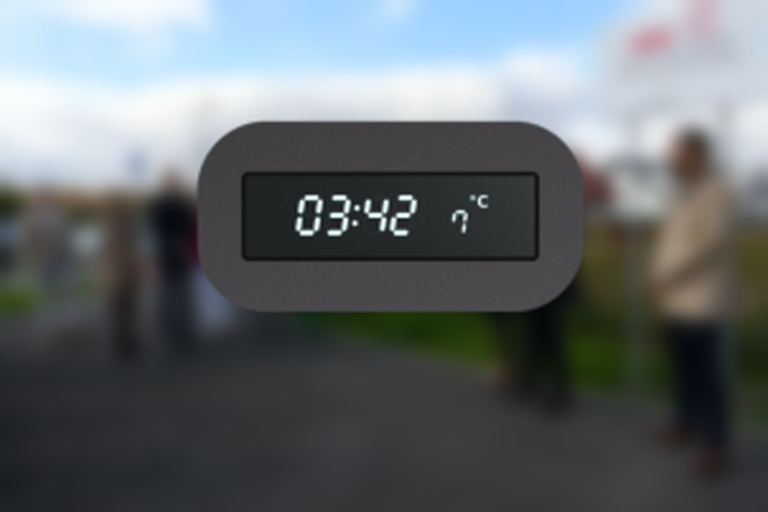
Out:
3 h 42 min
